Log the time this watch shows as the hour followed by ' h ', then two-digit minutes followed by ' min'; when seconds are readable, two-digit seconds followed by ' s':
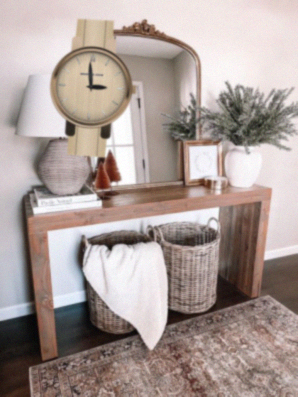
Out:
2 h 59 min
